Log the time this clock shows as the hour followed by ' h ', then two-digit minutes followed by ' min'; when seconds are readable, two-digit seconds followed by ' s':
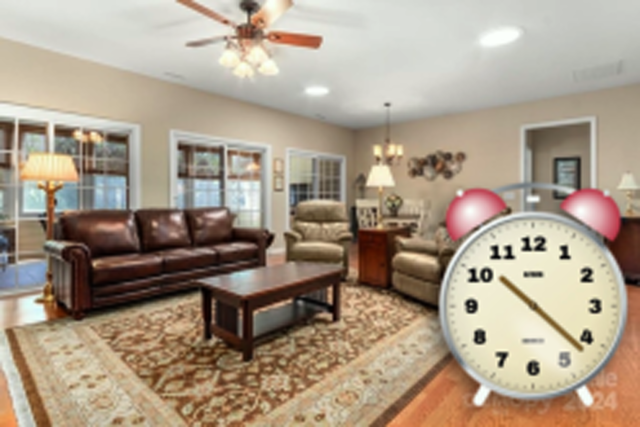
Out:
10 h 22 min
